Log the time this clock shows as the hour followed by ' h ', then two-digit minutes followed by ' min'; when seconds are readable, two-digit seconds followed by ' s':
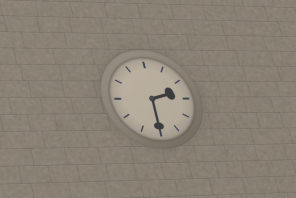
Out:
2 h 30 min
